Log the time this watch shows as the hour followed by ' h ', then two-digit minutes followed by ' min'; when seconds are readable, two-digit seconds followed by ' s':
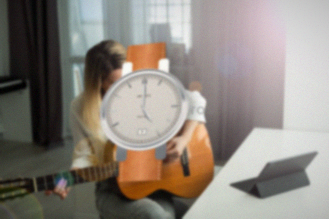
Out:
5 h 00 min
